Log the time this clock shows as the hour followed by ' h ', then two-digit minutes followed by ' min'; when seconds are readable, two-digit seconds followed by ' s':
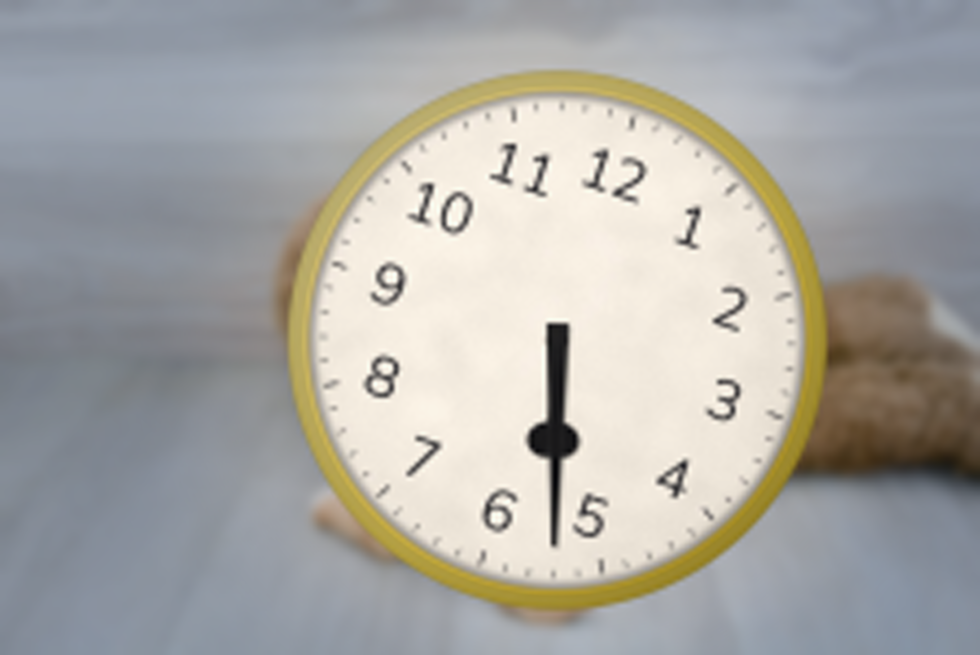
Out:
5 h 27 min
